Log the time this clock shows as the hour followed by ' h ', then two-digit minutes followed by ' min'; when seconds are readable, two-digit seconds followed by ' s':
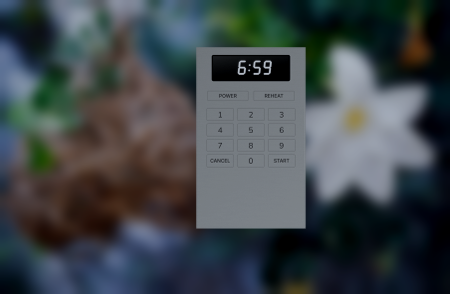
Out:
6 h 59 min
